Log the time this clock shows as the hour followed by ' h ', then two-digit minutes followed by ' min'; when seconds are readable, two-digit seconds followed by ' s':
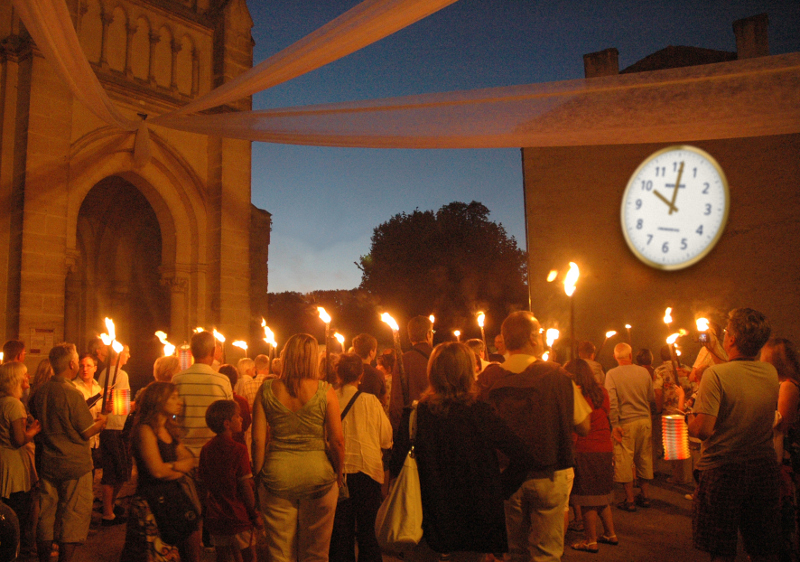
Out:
10 h 01 min
